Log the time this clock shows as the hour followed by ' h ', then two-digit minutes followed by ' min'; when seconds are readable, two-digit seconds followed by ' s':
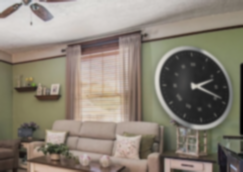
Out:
2 h 19 min
